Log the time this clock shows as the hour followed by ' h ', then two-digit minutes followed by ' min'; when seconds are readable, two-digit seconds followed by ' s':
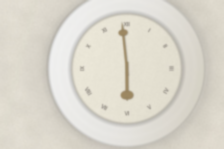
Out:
5 h 59 min
